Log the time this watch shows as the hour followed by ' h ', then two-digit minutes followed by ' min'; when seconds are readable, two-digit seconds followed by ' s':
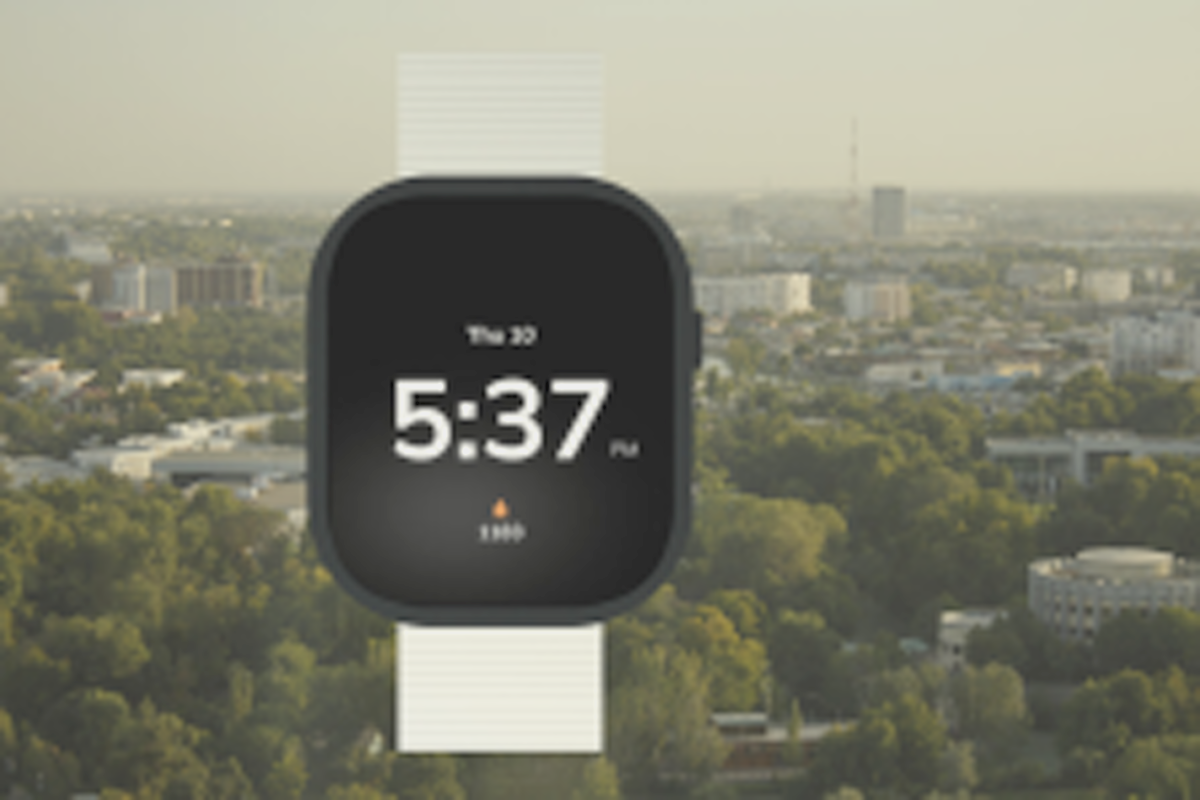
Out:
5 h 37 min
